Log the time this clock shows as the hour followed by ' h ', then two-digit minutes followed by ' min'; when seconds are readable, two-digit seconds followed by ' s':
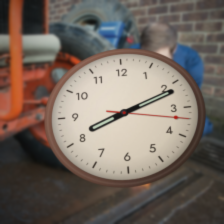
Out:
8 h 11 min 17 s
